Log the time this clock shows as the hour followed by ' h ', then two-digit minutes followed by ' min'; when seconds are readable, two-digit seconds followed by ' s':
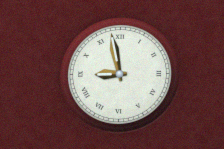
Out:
8 h 58 min
